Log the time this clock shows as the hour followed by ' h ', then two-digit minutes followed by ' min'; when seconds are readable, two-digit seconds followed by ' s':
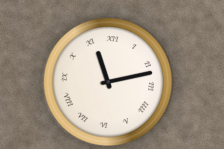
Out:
11 h 12 min
